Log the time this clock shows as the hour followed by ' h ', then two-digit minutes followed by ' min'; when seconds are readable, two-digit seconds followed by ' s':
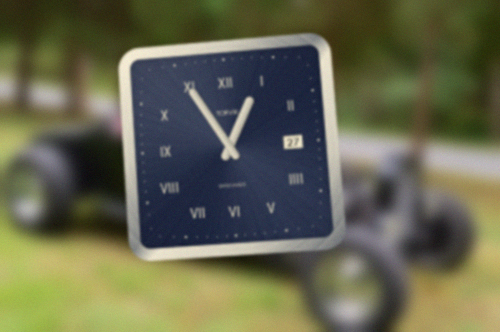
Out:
12 h 55 min
